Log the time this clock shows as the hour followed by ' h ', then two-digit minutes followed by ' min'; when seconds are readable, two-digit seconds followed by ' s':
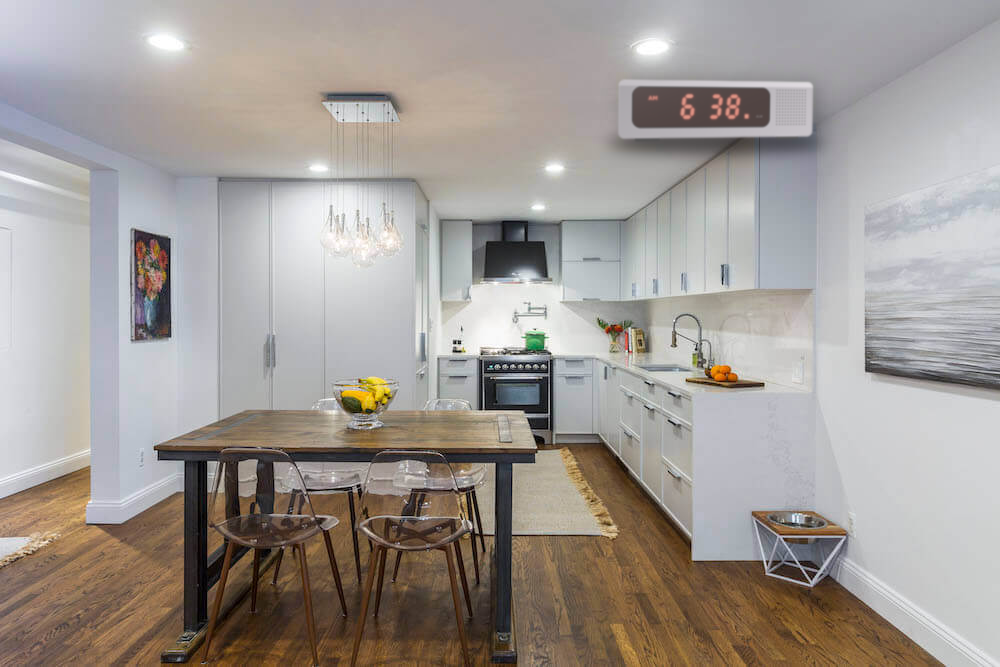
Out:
6 h 38 min
